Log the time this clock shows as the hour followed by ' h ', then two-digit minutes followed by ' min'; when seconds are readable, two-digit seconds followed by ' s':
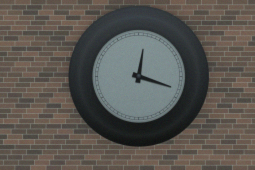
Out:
12 h 18 min
